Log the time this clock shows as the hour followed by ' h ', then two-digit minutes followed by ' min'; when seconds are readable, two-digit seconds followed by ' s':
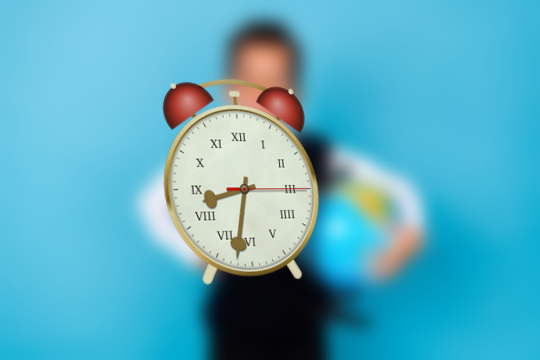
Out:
8 h 32 min 15 s
